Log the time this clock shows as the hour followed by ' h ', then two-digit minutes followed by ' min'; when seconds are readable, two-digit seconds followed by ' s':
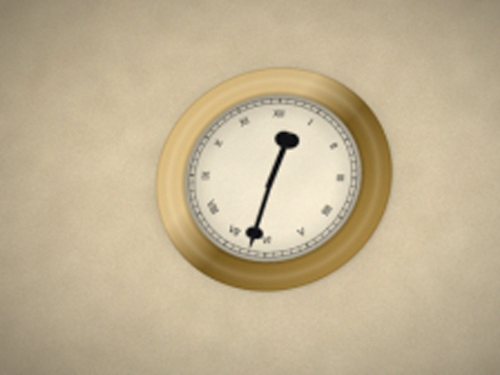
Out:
12 h 32 min
